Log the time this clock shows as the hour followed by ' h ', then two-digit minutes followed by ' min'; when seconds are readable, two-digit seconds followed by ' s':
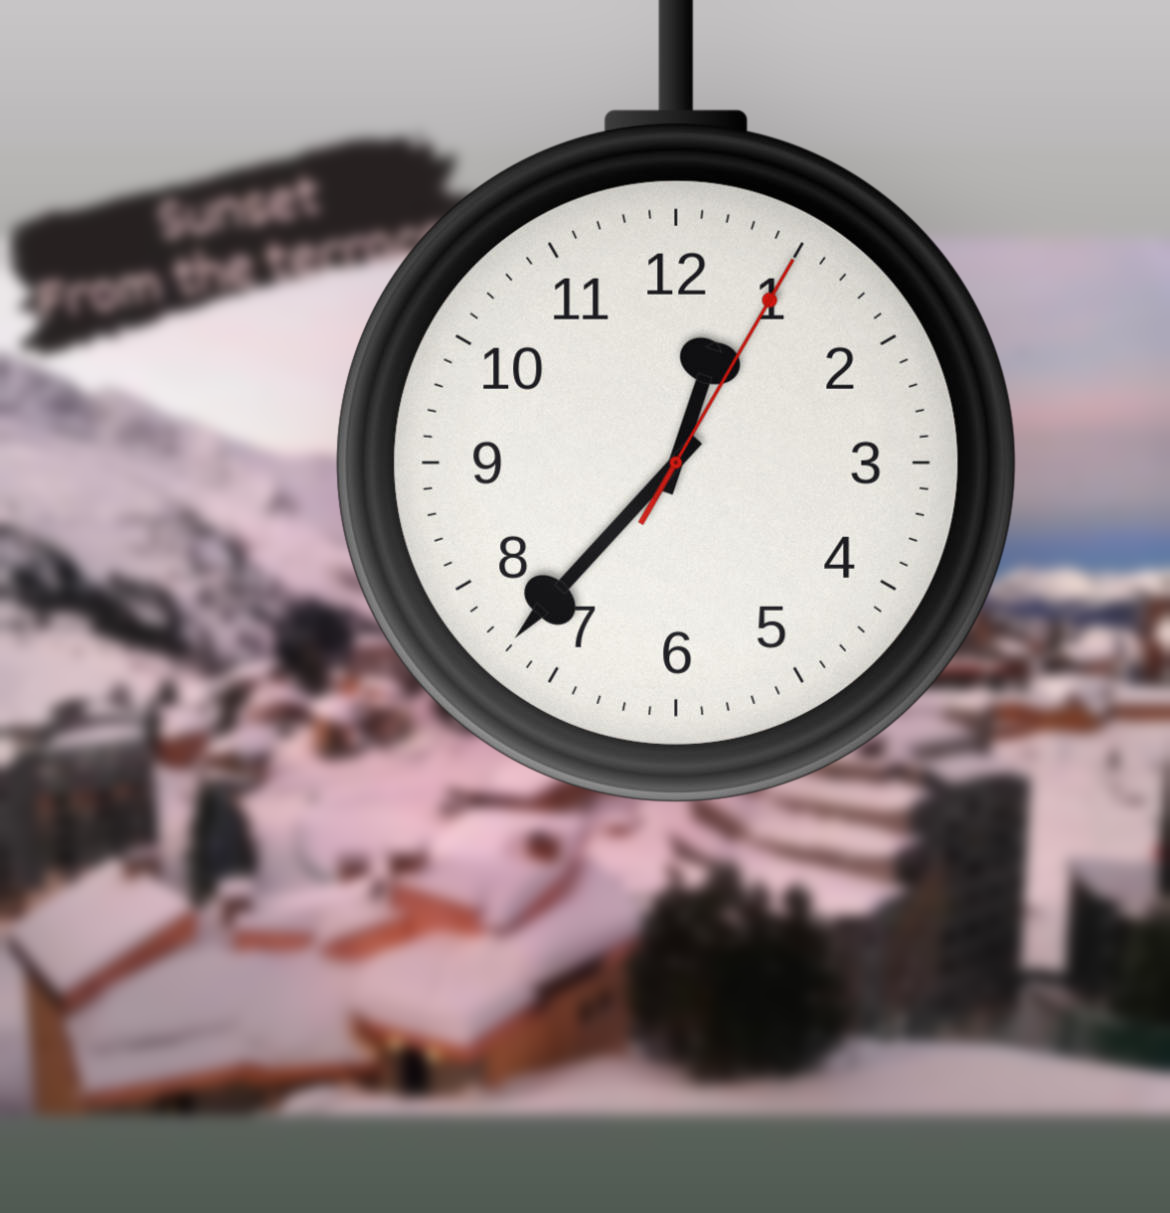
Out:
12 h 37 min 05 s
